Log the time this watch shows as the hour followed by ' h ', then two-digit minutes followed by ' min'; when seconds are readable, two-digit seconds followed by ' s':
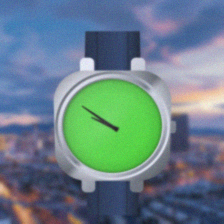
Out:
9 h 51 min
